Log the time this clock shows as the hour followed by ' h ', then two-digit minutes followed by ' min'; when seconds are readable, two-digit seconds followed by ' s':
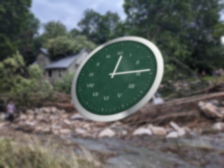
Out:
12 h 14 min
